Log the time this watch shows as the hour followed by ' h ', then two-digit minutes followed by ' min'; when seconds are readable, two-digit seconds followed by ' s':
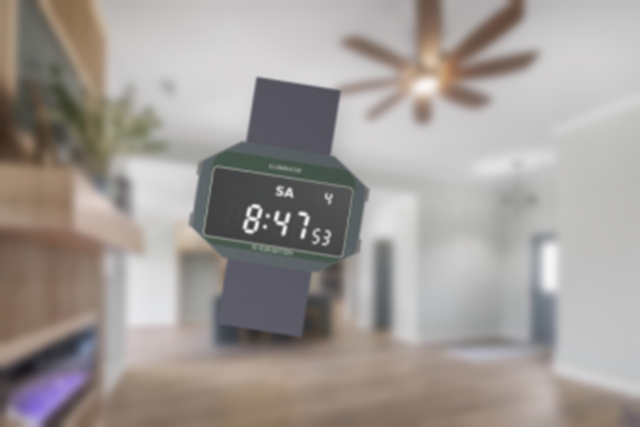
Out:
8 h 47 min 53 s
